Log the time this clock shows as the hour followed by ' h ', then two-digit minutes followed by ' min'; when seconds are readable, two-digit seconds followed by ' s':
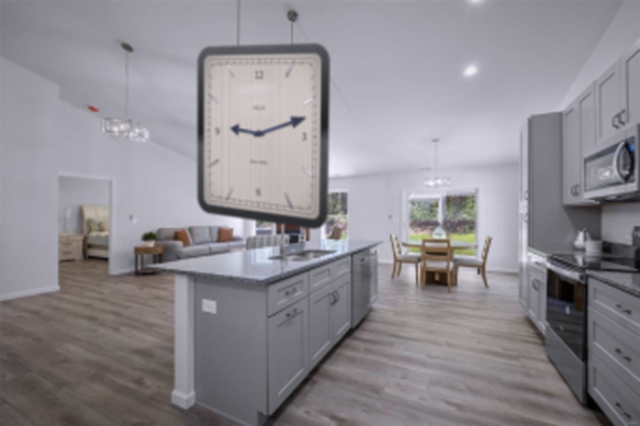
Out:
9 h 12 min
